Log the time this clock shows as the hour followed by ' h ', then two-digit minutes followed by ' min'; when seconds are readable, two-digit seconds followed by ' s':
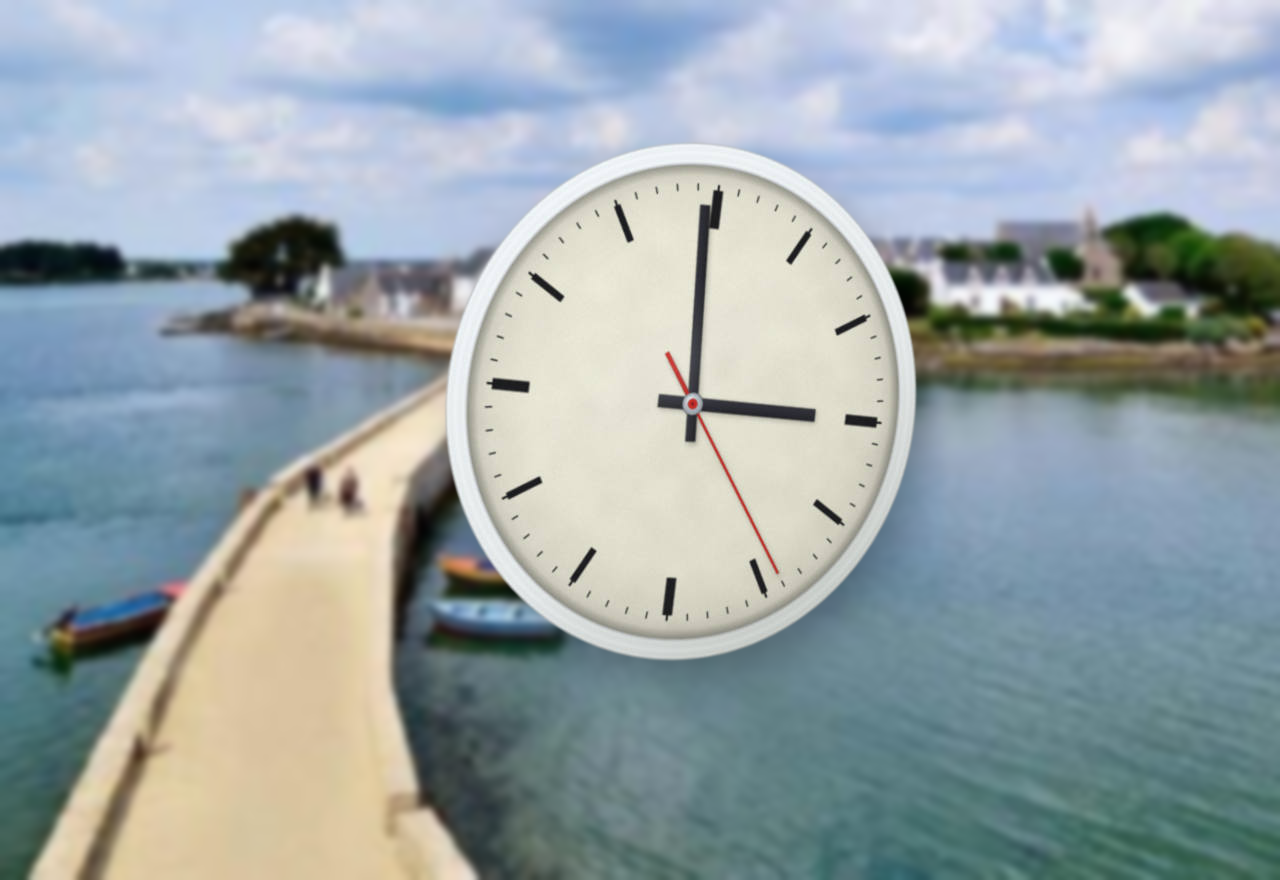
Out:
2 h 59 min 24 s
